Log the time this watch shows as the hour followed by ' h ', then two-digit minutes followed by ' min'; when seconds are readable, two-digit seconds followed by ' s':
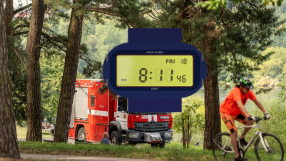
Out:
8 h 11 min 46 s
